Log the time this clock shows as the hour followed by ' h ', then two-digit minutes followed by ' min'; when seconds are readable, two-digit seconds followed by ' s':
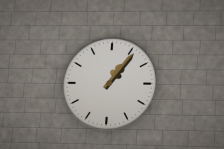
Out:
1 h 06 min
